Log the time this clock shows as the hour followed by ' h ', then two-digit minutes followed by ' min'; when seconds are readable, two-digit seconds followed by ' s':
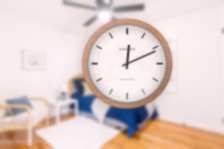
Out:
12 h 11 min
